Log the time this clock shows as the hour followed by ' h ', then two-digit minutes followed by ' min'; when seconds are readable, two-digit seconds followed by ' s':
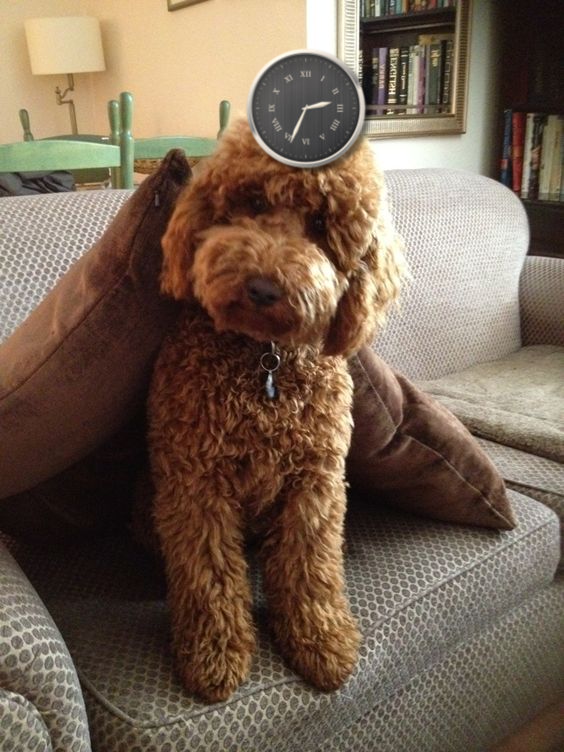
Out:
2 h 34 min
